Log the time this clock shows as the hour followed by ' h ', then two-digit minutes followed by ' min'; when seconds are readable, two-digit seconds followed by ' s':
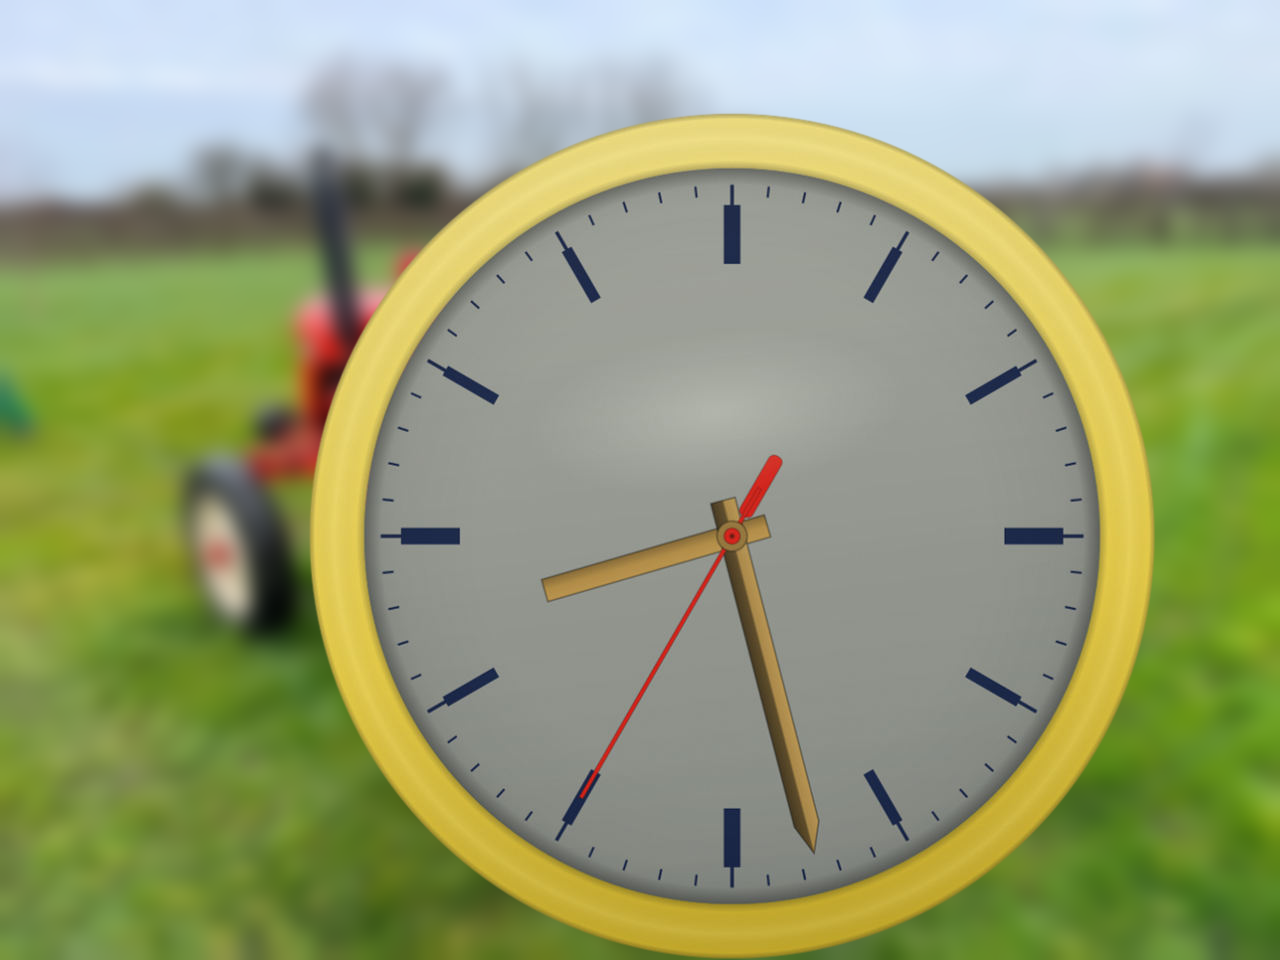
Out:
8 h 27 min 35 s
